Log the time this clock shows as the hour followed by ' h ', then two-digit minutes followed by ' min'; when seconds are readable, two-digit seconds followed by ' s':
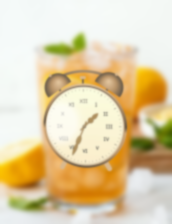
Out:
1 h 34 min
